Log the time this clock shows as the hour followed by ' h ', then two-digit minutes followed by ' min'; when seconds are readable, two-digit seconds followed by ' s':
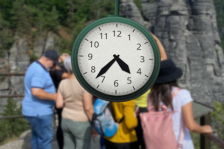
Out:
4 h 37 min
